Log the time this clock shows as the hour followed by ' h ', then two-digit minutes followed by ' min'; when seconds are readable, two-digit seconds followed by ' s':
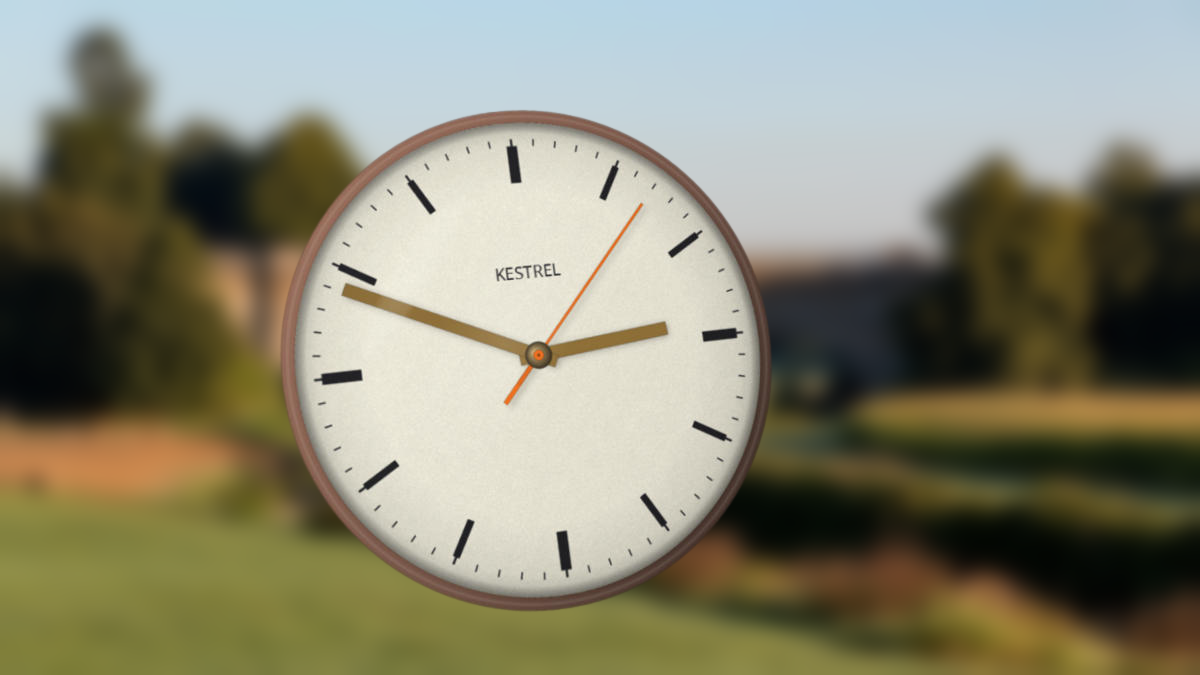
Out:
2 h 49 min 07 s
